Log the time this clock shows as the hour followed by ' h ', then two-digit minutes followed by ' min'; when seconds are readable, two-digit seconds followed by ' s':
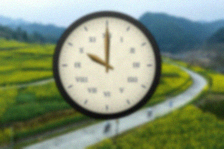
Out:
10 h 00 min
